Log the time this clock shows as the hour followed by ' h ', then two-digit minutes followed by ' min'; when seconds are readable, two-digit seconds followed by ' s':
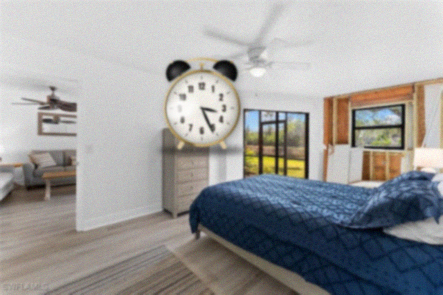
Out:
3 h 26 min
